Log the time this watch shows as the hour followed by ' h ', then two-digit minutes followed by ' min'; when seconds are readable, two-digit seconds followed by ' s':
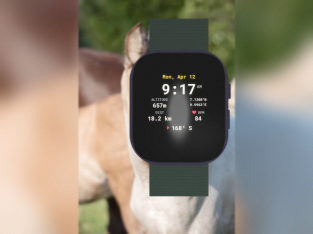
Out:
9 h 17 min
